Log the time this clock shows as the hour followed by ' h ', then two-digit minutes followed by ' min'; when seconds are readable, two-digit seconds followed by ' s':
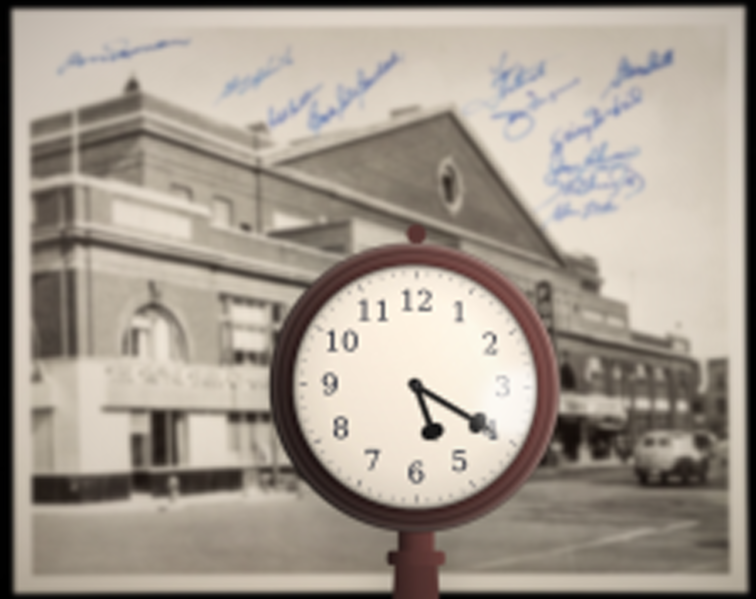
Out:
5 h 20 min
